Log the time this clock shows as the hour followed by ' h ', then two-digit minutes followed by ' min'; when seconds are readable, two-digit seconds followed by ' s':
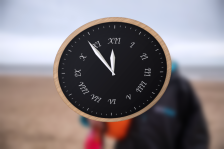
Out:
11 h 54 min
